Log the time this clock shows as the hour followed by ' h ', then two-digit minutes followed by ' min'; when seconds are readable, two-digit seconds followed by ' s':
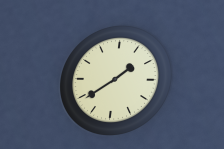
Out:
1 h 39 min
